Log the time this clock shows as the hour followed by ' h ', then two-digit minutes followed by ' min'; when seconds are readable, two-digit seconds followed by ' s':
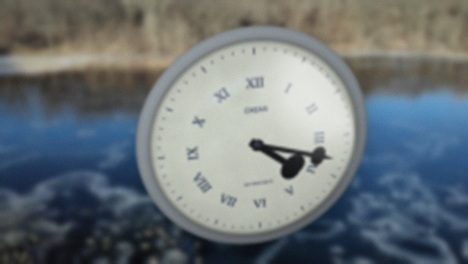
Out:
4 h 18 min
